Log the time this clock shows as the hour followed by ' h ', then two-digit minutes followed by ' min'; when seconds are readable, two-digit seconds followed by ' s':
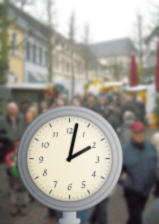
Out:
2 h 02 min
